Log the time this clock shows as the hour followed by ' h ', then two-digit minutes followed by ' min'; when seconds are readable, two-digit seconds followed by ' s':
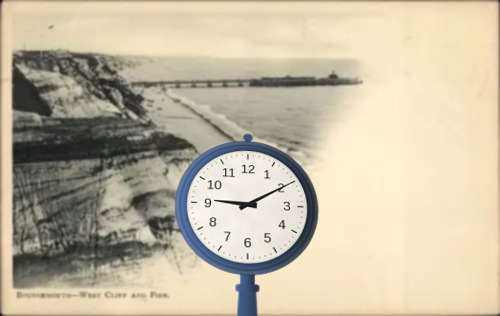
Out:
9 h 10 min
